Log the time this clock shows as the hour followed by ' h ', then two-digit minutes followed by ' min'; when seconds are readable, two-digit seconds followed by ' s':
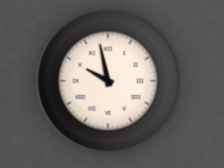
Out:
9 h 58 min
